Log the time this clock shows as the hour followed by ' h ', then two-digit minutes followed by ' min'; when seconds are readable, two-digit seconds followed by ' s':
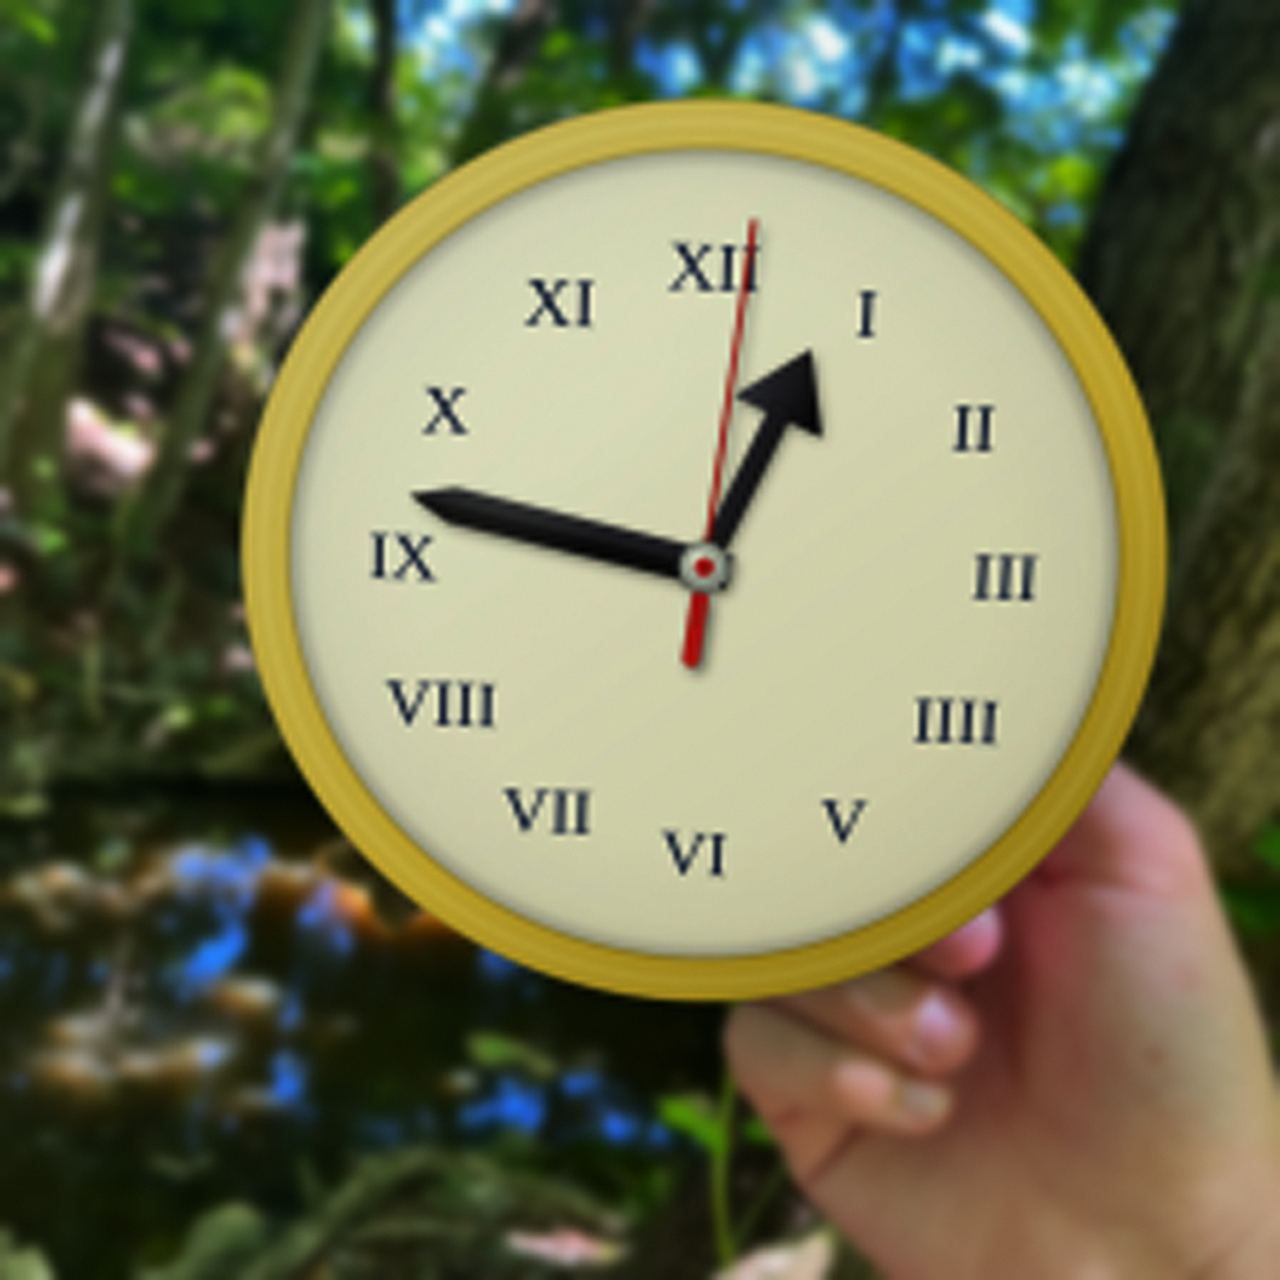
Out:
12 h 47 min 01 s
